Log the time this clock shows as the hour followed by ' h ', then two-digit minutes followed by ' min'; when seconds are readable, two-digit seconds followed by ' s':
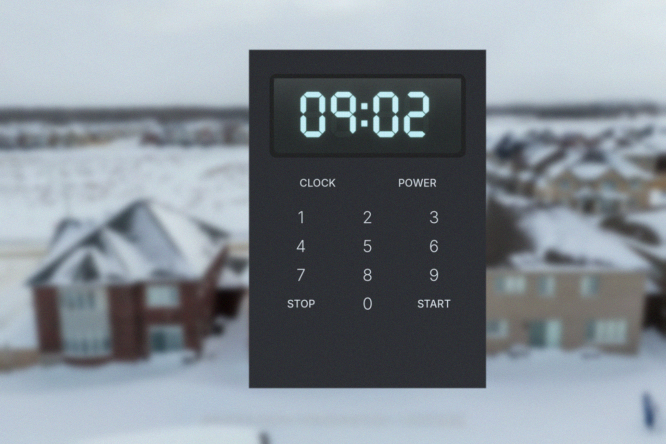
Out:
9 h 02 min
